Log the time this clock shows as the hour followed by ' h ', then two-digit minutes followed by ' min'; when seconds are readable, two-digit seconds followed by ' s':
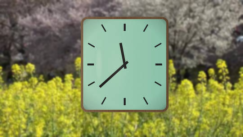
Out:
11 h 38 min
